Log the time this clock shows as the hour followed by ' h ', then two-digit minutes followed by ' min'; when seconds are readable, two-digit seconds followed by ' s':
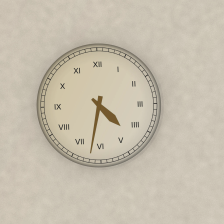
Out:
4 h 32 min
